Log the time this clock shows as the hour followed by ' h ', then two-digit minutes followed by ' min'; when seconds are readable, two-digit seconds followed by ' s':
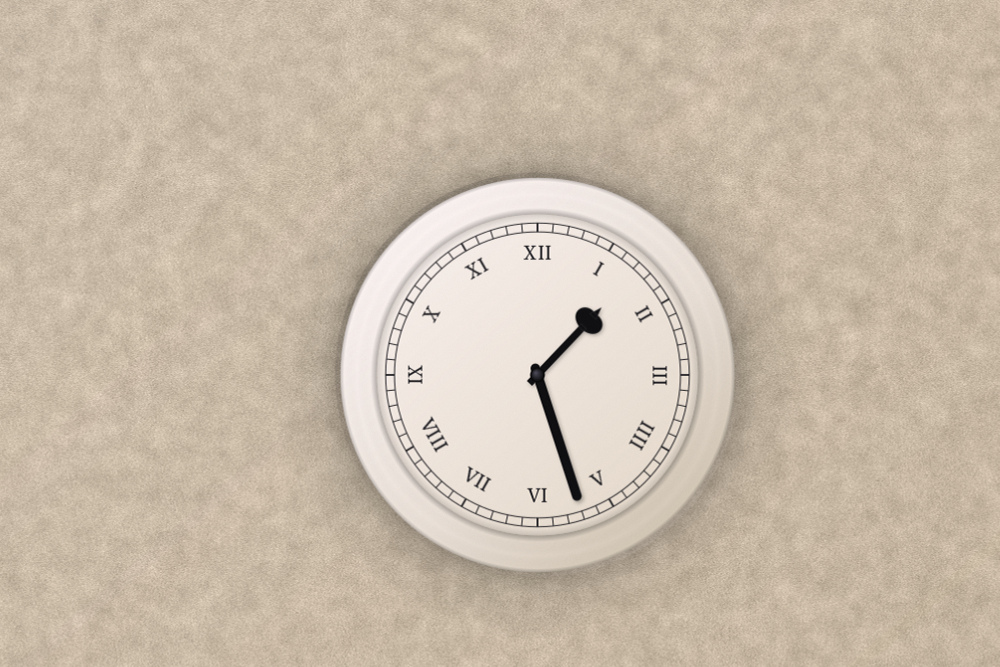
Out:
1 h 27 min
